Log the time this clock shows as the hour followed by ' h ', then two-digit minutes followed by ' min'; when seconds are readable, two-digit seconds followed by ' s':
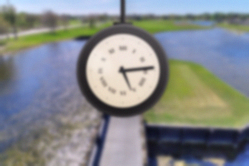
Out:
5 h 14 min
